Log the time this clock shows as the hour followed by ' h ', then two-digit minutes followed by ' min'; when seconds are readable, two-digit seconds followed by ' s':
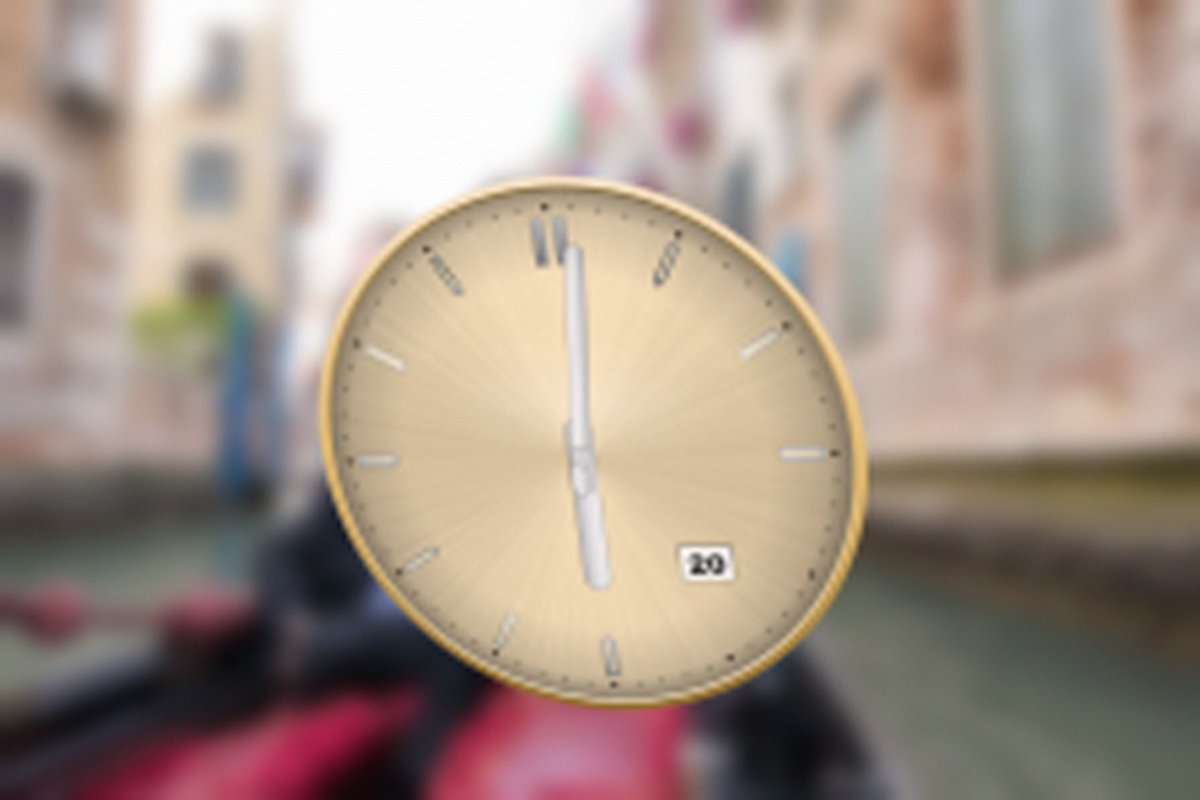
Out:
6 h 01 min
